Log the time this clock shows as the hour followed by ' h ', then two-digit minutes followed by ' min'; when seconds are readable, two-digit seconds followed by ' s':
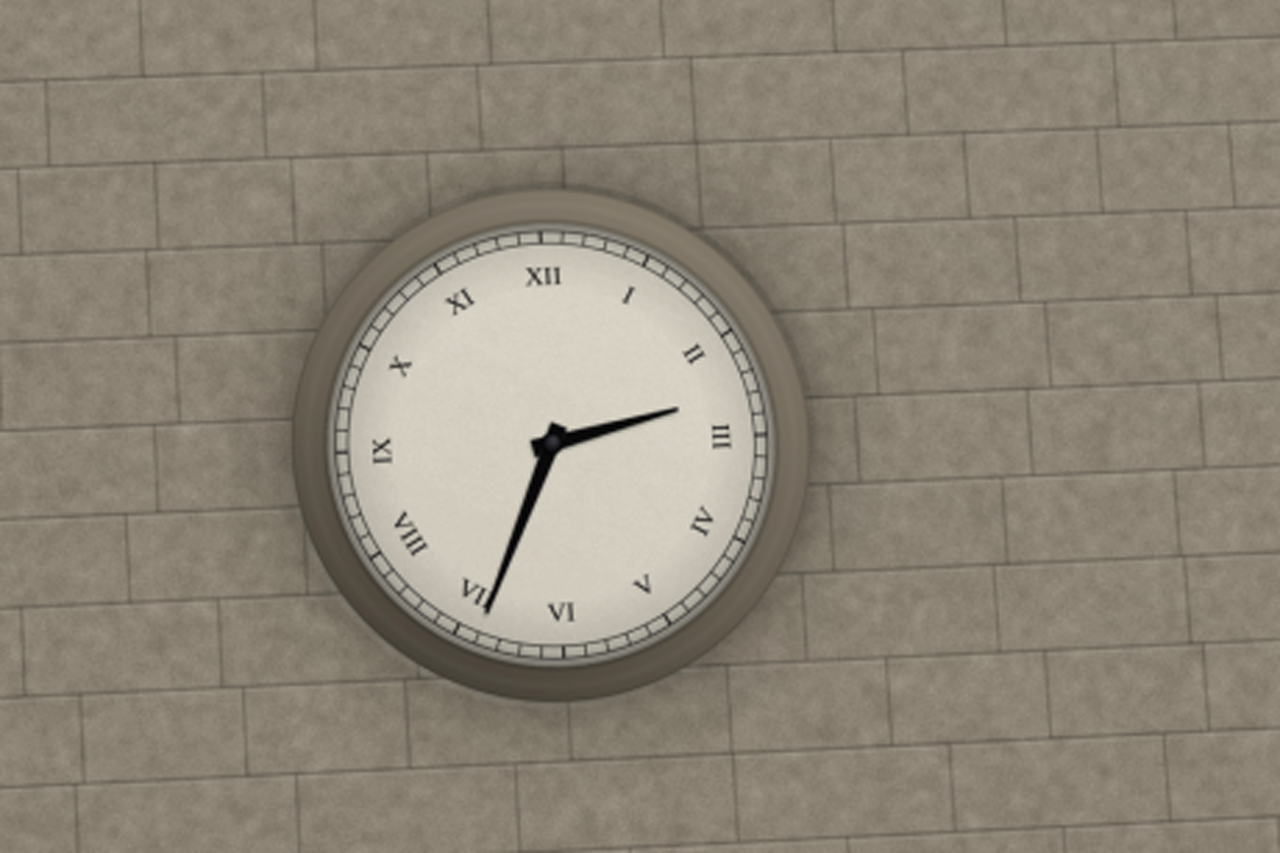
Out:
2 h 34 min
